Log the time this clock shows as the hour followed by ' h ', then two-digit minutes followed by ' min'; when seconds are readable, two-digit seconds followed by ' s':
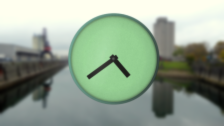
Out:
4 h 39 min
